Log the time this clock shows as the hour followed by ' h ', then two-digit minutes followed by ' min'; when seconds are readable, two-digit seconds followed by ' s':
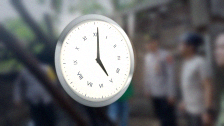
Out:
5 h 01 min
